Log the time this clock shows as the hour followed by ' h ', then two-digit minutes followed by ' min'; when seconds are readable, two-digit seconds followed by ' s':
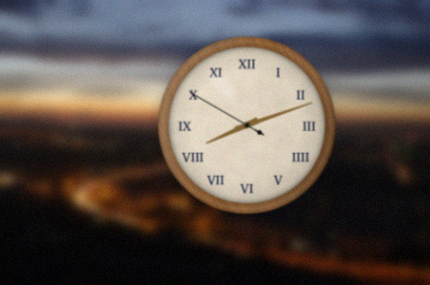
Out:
8 h 11 min 50 s
